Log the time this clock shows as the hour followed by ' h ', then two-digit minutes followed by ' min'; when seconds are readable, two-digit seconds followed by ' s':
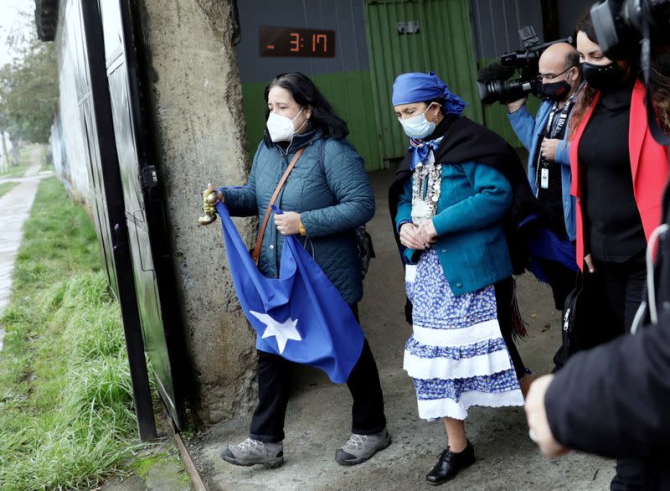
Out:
3 h 17 min
